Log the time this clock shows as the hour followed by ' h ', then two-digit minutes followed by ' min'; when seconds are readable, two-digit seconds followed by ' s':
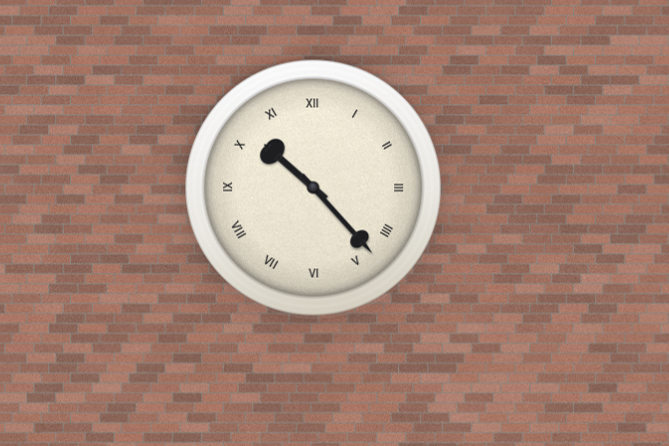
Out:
10 h 23 min
